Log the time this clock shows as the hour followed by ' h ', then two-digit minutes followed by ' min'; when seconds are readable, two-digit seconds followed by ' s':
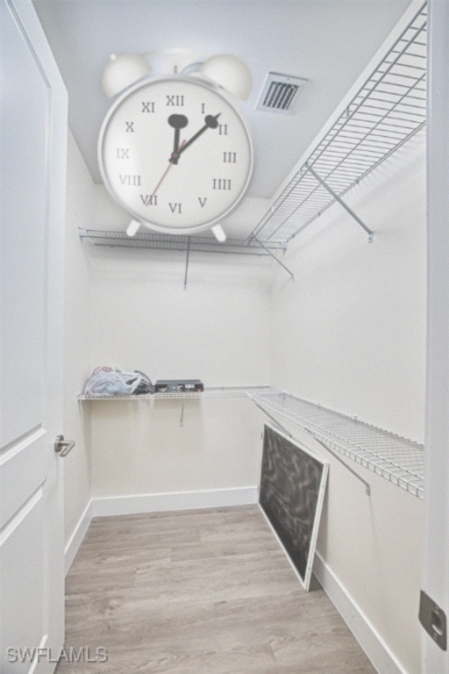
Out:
12 h 07 min 35 s
